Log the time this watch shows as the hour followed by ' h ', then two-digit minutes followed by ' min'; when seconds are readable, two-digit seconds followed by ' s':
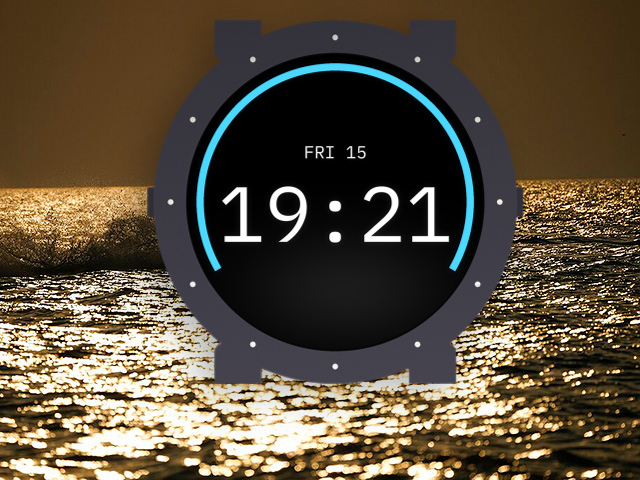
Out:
19 h 21 min
